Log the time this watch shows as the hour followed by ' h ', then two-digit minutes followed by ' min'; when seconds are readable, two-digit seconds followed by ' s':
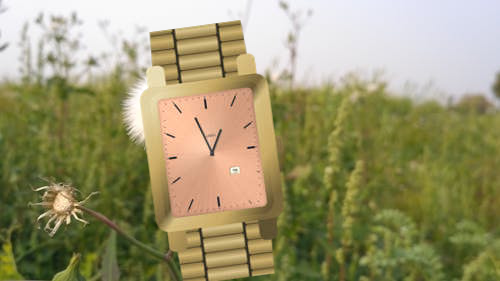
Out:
12 h 57 min
